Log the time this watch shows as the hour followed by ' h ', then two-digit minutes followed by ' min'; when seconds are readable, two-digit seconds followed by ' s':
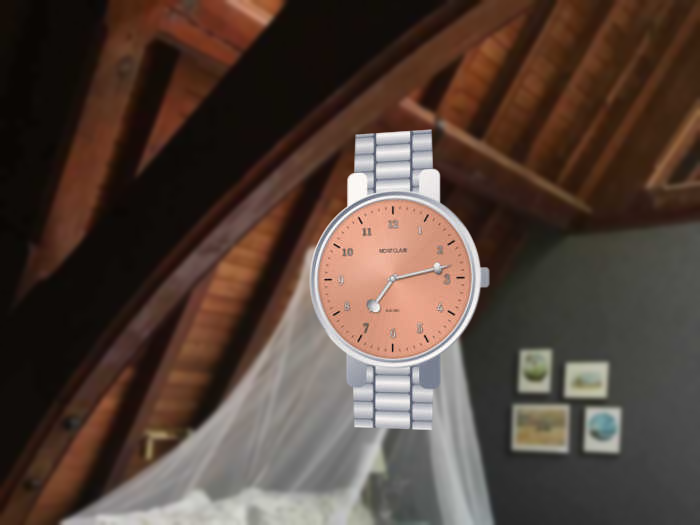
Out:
7 h 13 min
